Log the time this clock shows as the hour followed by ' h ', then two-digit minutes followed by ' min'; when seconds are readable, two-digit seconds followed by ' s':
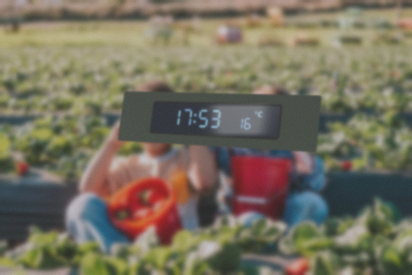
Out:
17 h 53 min
